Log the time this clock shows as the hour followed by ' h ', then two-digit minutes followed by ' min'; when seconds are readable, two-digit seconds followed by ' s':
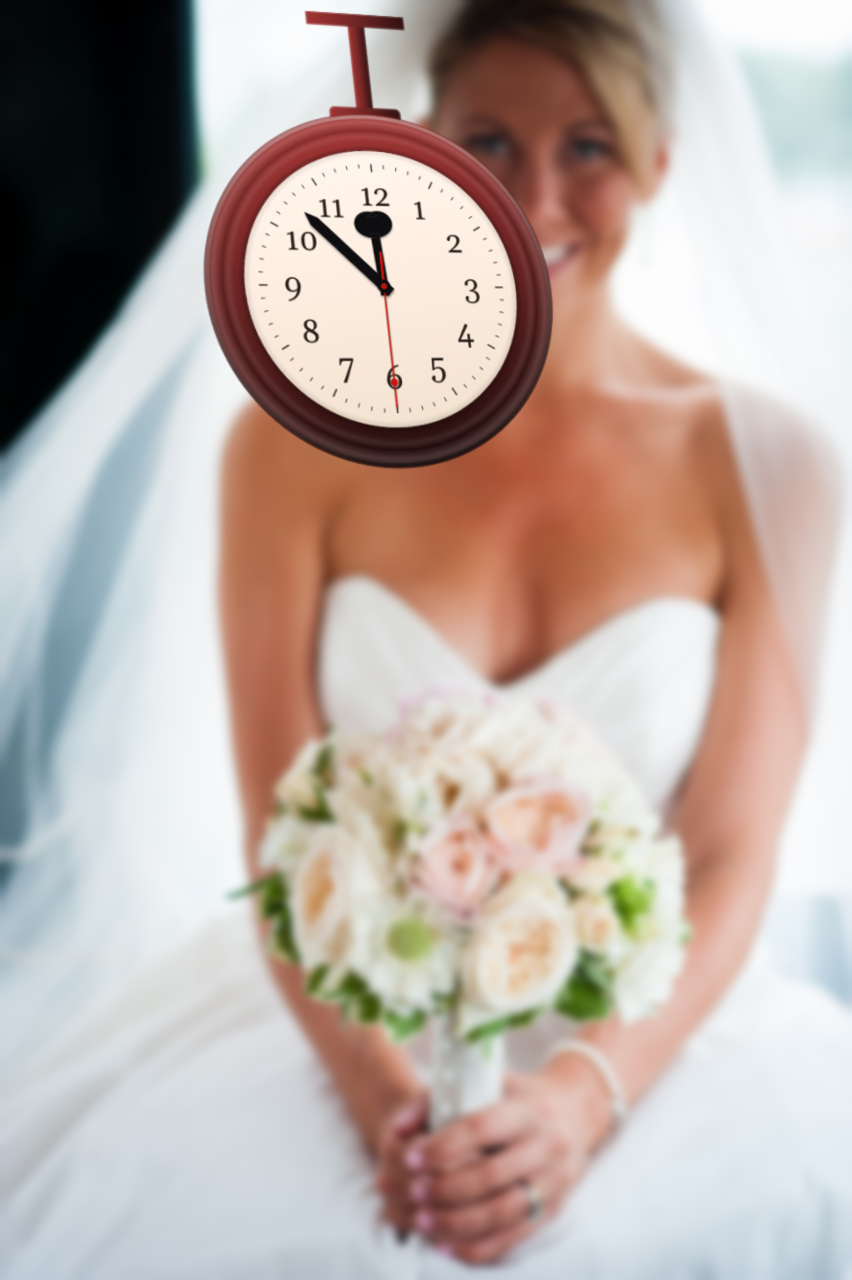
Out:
11 h 52 min 30 s
